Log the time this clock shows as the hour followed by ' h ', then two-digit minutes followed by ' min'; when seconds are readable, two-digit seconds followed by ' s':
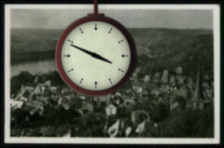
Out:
3 h 49 min
